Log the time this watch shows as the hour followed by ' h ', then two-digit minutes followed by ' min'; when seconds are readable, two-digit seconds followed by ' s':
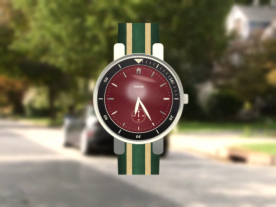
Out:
6 h 25 min
